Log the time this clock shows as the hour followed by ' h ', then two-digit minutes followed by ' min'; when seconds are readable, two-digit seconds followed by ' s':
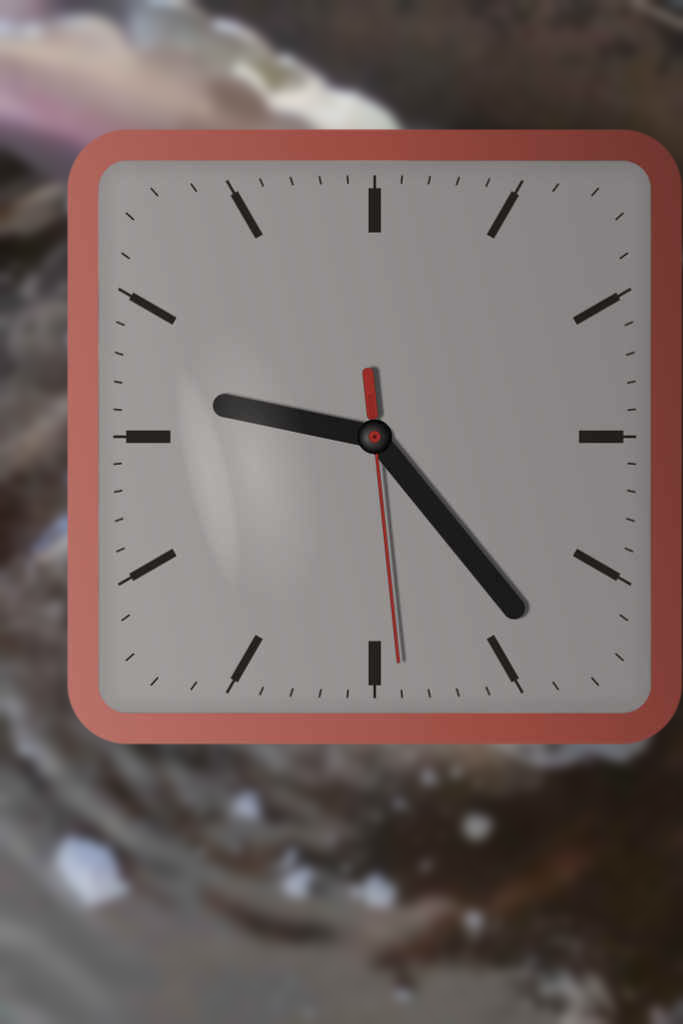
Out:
9 h 23 min 29 s
